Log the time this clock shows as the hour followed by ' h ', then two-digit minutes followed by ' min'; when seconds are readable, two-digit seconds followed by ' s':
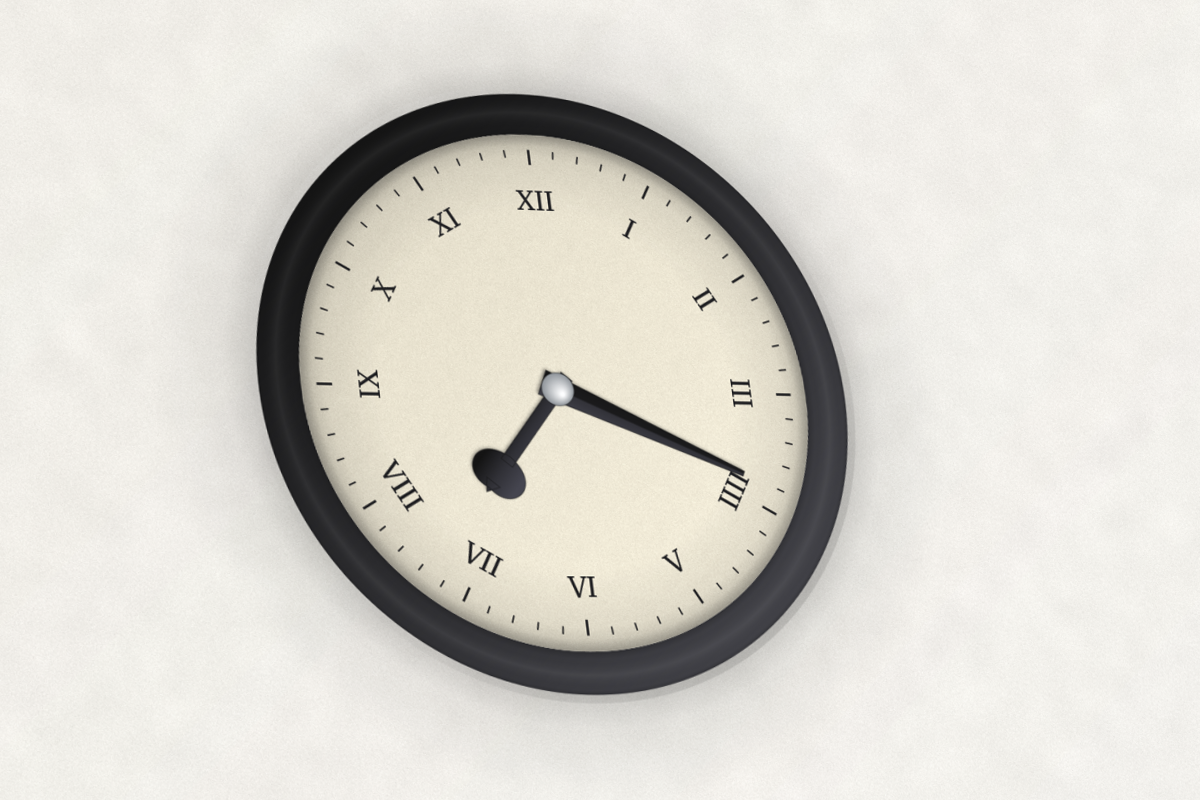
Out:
7 h 19 min
